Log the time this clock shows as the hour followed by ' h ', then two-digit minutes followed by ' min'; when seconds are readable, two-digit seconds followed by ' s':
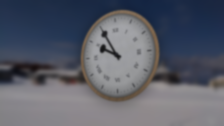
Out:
9 h 55 min
